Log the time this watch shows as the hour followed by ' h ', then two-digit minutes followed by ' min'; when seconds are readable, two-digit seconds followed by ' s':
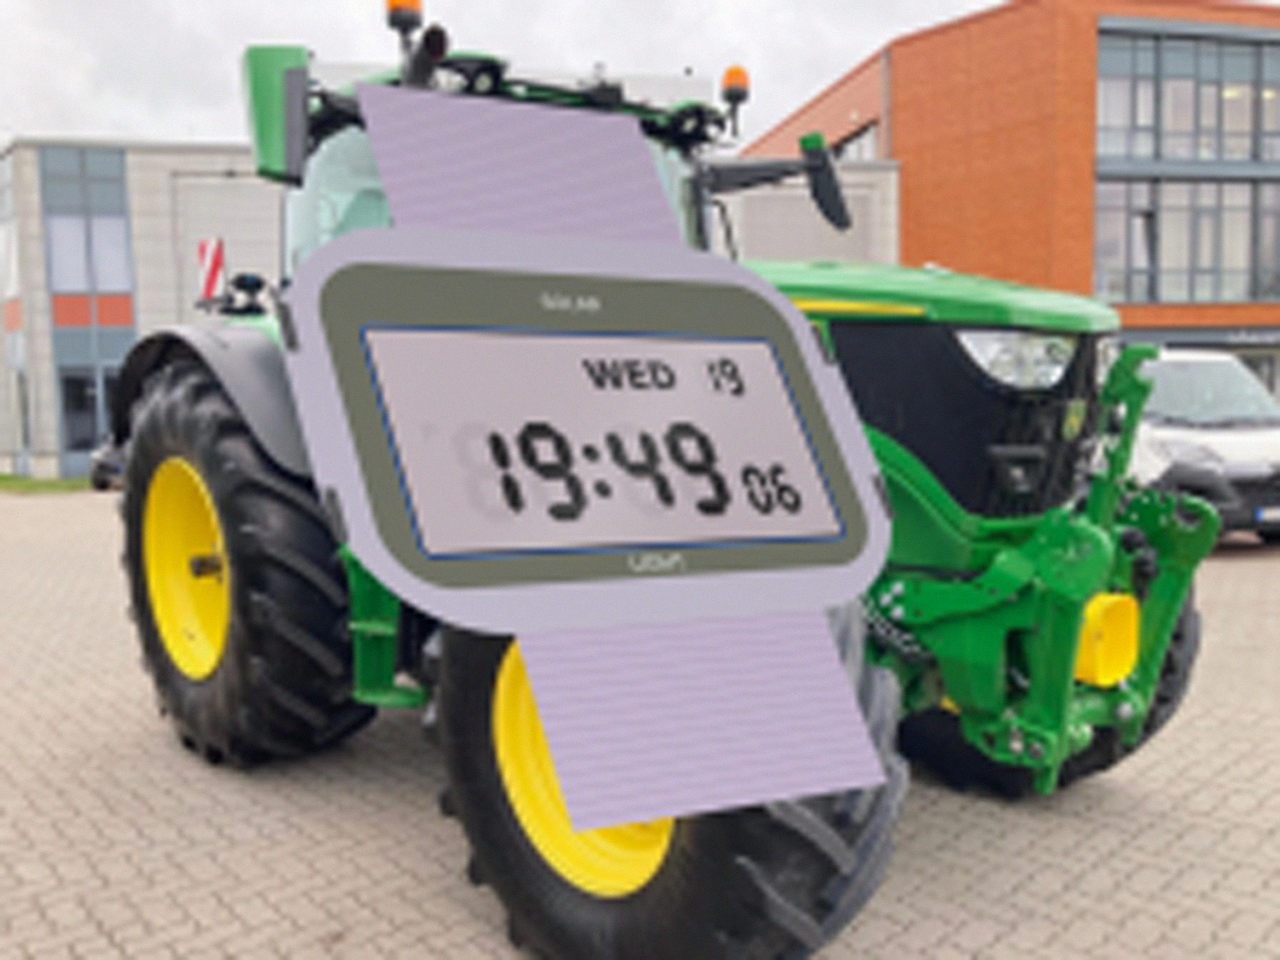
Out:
19 h 49 min 06 s
